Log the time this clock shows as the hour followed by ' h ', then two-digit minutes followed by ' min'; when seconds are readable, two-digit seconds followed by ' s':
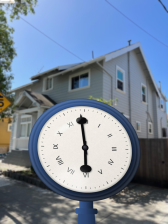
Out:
5 h 59 min
